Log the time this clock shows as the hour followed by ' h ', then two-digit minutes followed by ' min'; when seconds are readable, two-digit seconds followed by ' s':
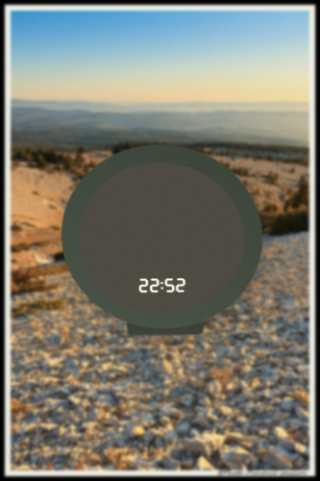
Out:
22 h 52 min
